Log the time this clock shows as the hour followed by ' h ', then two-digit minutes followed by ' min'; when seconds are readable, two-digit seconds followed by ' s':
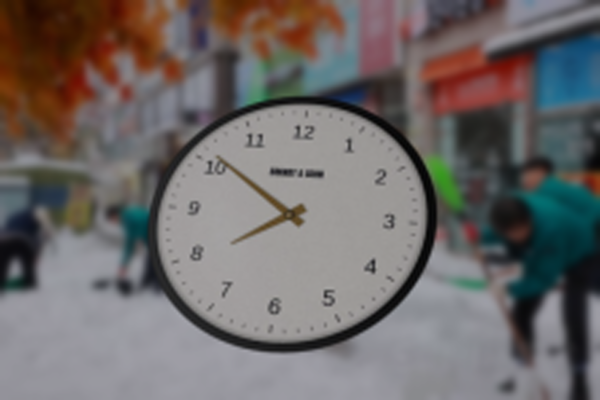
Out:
7 h 51 min
